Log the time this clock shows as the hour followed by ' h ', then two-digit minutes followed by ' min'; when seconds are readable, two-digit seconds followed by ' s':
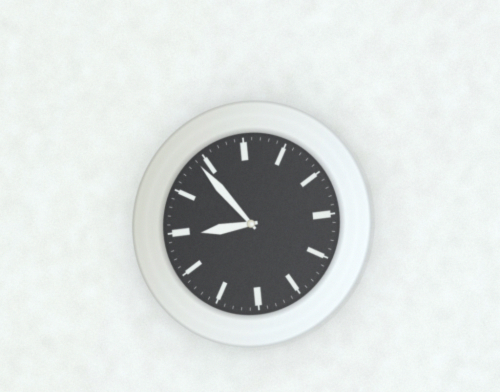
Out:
8 h 54 min
